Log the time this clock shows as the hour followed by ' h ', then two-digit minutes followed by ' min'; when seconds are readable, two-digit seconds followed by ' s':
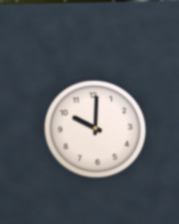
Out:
10 h 01 min
